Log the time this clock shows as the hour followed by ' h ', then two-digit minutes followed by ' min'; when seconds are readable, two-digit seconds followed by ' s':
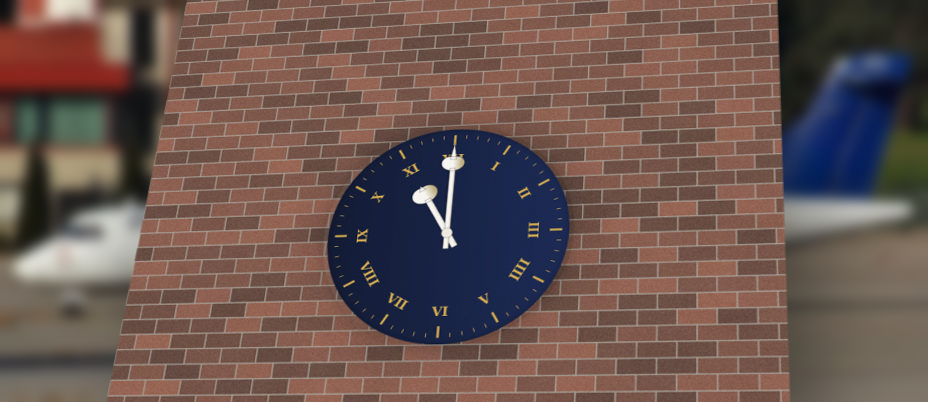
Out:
11 h 00 min
